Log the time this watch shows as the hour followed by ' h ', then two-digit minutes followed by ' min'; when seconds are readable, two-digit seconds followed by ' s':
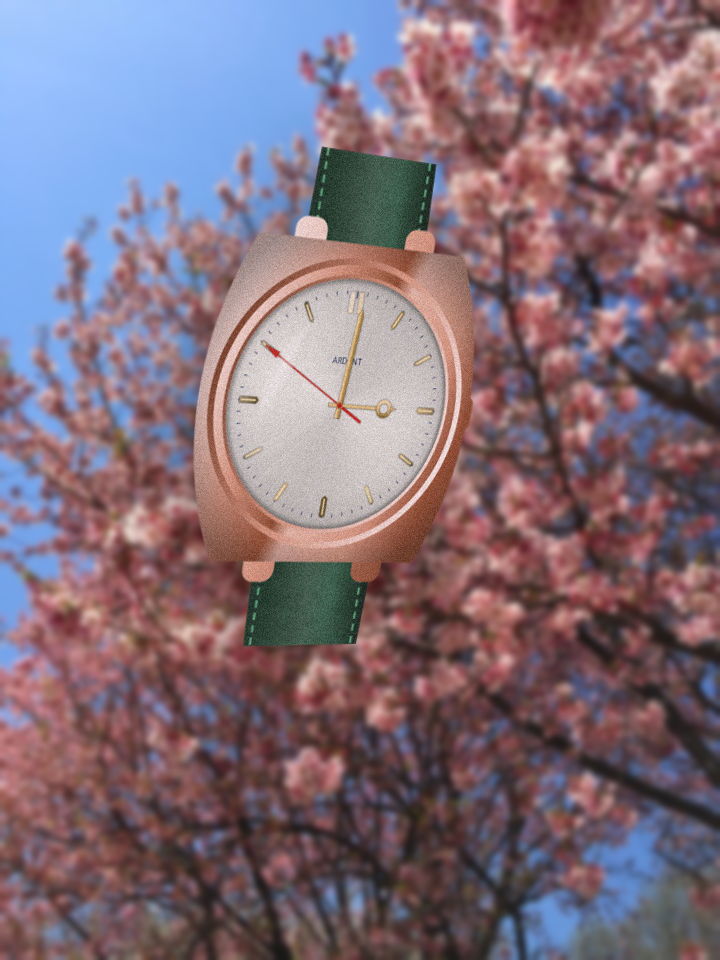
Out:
3 h 00 min 50 s
